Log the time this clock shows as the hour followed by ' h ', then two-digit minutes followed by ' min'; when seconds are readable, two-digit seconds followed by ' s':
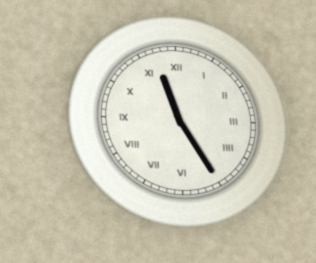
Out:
11 h 25 min
